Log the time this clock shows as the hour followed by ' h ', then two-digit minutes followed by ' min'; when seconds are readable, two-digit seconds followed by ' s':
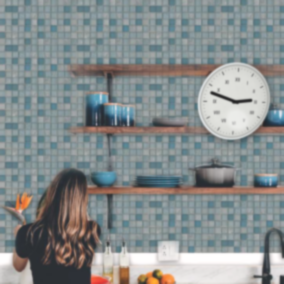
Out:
2 h 48 min
